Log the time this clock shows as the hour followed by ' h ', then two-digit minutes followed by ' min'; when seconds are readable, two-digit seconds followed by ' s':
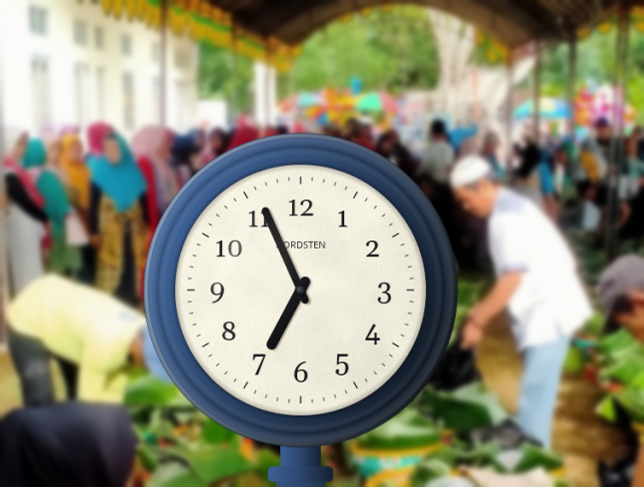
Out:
6 h 56 min
